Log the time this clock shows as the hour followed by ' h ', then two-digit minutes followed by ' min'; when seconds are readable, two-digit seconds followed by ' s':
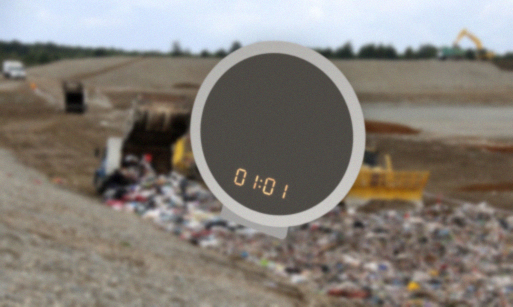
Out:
1 h 01 min
